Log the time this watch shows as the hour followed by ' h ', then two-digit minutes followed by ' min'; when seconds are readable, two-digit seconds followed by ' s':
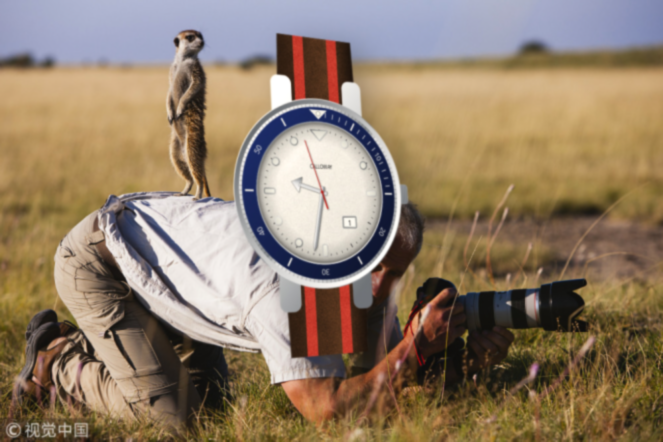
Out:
9 h 31 min 57 s
